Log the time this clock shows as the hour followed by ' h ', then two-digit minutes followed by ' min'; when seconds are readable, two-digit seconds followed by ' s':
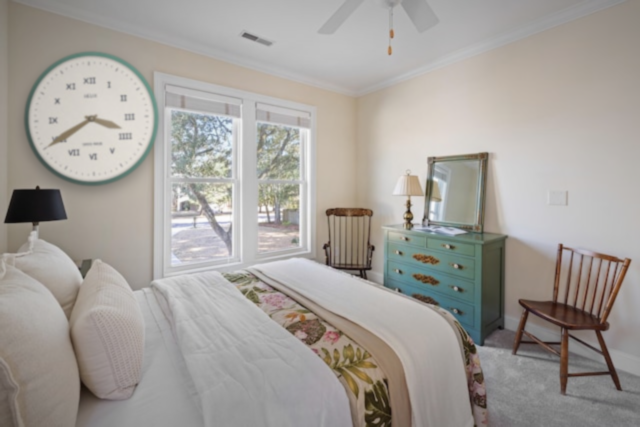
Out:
3 h 40 min
